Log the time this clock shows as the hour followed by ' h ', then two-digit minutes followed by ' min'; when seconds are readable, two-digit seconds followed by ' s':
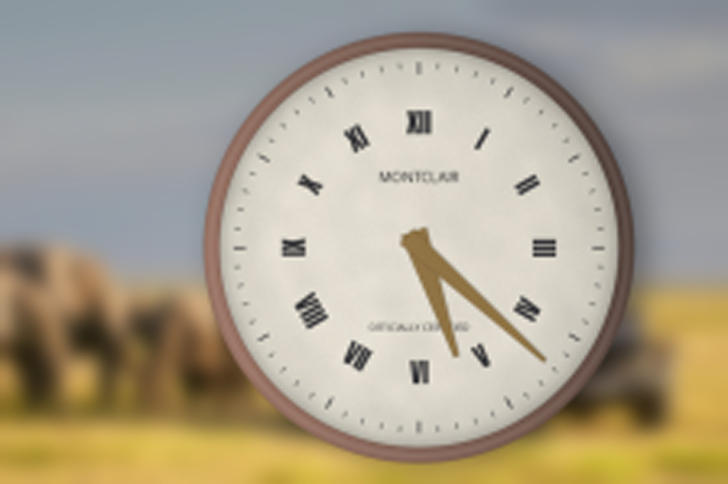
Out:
5 h 22 min
